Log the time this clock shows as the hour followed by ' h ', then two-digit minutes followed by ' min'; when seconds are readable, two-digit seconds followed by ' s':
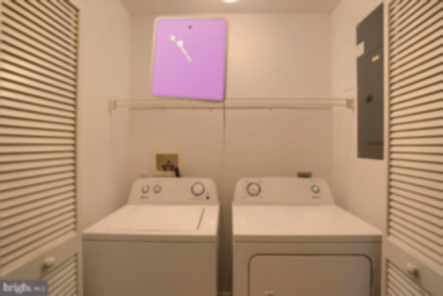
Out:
10 h 53 min
